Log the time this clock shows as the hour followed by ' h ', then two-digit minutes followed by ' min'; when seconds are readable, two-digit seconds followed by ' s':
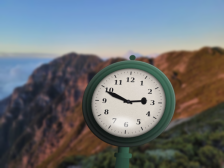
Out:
2 h 49 min
